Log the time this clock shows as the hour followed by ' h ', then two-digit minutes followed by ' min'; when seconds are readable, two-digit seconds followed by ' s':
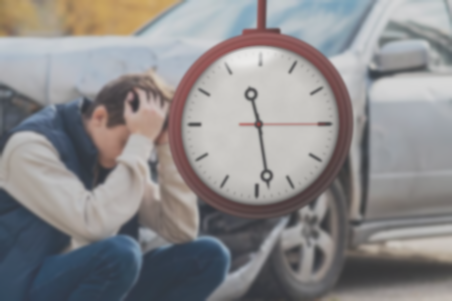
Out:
11 h 28 min 15 s
